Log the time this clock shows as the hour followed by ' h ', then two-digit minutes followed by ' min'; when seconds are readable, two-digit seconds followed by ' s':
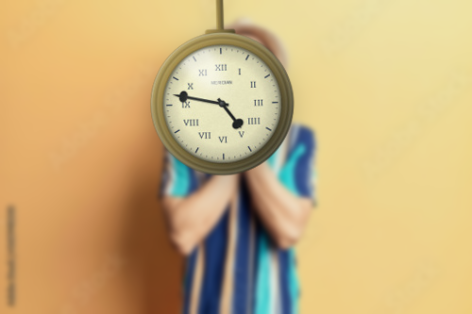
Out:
4 h 47 min
